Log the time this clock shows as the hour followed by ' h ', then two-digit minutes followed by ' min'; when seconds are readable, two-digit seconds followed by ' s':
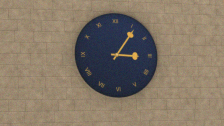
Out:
3 h 06 min
